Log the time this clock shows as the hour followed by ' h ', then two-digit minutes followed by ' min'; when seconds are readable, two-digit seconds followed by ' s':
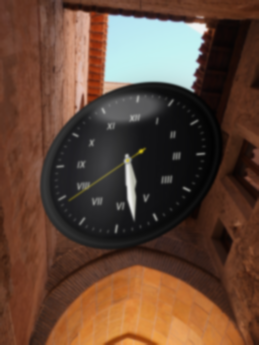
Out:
5 h 27 min 39 s
